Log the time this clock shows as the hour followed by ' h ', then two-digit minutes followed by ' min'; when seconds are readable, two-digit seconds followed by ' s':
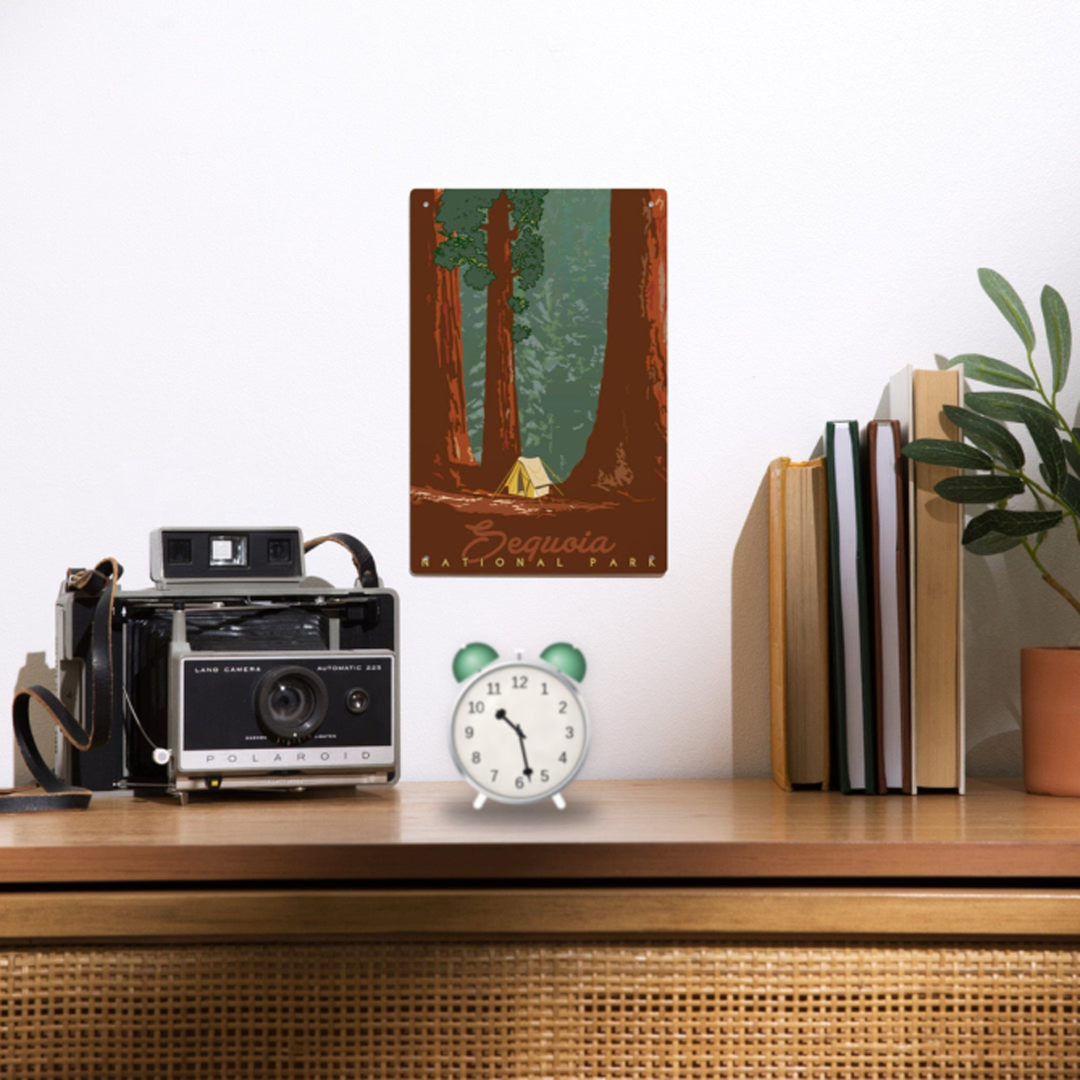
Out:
10 h 28 min
